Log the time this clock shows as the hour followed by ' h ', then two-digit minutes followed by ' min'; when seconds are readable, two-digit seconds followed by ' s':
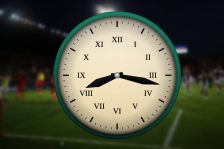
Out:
8 h 17 min
